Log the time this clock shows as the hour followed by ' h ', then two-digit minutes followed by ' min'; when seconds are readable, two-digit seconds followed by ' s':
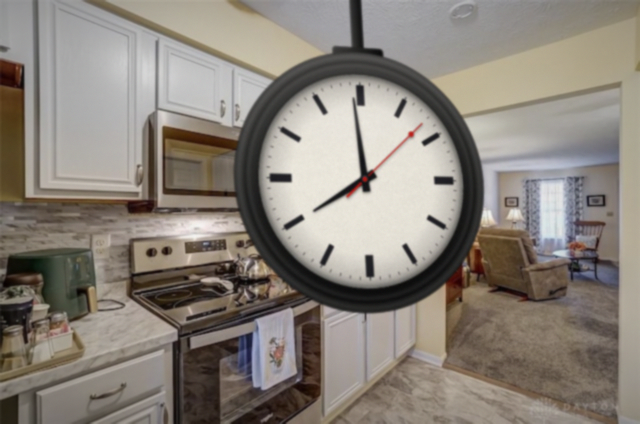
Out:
7 h 59 min 08 s
